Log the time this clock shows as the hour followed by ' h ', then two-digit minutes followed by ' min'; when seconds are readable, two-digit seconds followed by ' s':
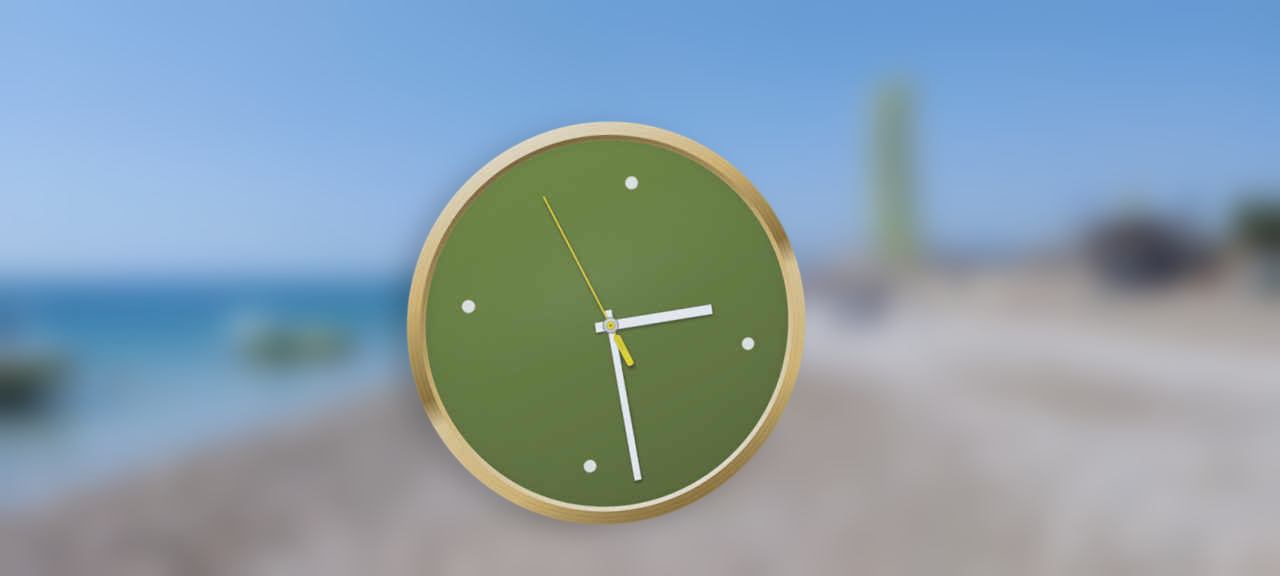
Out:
2 h 26 min 54 s
